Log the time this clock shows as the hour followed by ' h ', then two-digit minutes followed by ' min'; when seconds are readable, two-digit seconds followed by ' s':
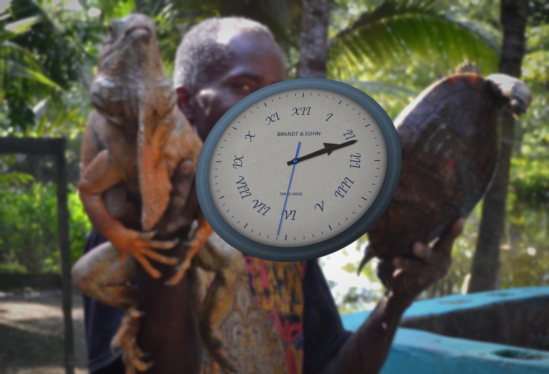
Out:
2 h 11 min 31 s
